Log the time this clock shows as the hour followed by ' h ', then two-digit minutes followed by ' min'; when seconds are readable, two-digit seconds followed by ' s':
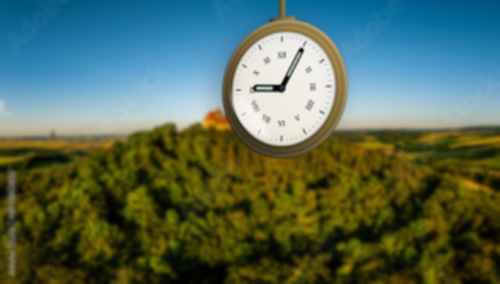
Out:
9 h 05 min
